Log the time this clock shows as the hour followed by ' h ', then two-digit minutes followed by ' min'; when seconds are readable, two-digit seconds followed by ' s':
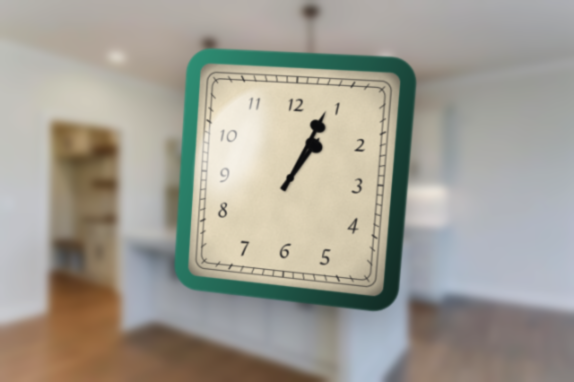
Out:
1 h 04 min
